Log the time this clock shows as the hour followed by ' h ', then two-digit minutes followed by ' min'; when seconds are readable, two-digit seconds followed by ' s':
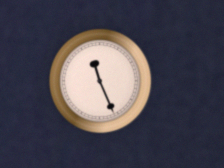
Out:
11 h 26 min
